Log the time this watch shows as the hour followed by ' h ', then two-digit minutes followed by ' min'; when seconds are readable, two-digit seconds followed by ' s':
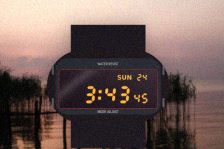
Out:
3 h 43 min 45 s
